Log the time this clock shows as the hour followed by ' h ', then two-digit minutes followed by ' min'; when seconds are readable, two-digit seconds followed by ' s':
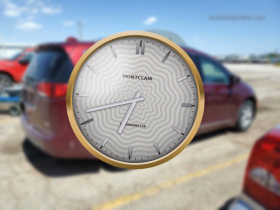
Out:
6 h 42 min
